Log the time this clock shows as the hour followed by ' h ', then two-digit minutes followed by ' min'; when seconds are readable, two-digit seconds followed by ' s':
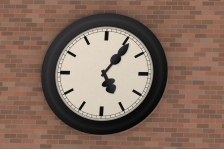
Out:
5 h 06 min
